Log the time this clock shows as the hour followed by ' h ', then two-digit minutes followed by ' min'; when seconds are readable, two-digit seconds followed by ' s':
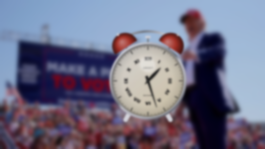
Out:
1 h 27 min
